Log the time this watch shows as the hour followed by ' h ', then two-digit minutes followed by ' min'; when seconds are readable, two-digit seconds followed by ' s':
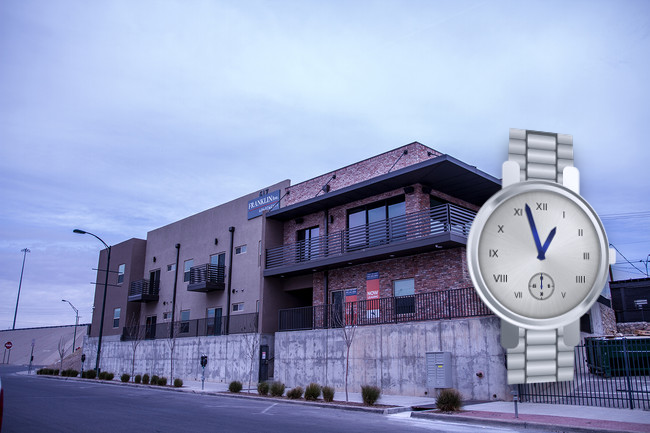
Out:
12 h 57 min
